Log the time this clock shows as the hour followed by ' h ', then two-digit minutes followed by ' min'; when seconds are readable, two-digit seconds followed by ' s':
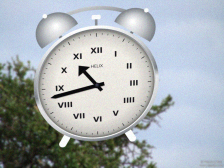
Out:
10 h 43 min
